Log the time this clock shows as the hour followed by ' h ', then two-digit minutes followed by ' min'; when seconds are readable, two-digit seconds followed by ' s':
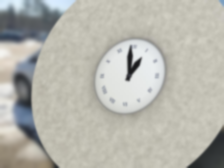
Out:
12 h 59 min
